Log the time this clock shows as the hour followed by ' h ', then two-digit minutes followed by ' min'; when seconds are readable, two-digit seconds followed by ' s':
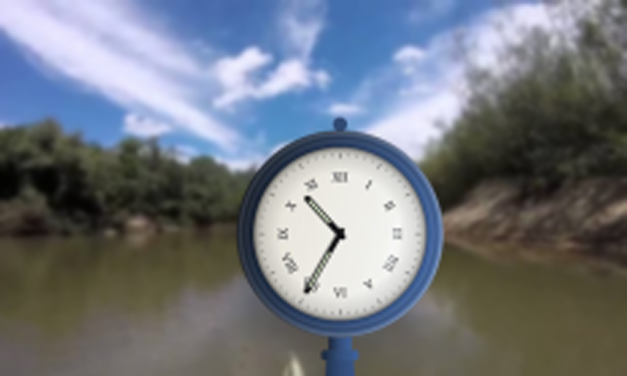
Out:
10 h 35 min
